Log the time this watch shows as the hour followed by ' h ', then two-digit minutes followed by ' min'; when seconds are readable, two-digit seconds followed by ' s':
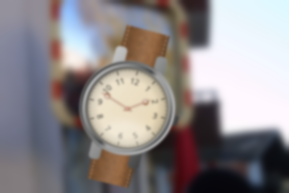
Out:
1 h 48 min
